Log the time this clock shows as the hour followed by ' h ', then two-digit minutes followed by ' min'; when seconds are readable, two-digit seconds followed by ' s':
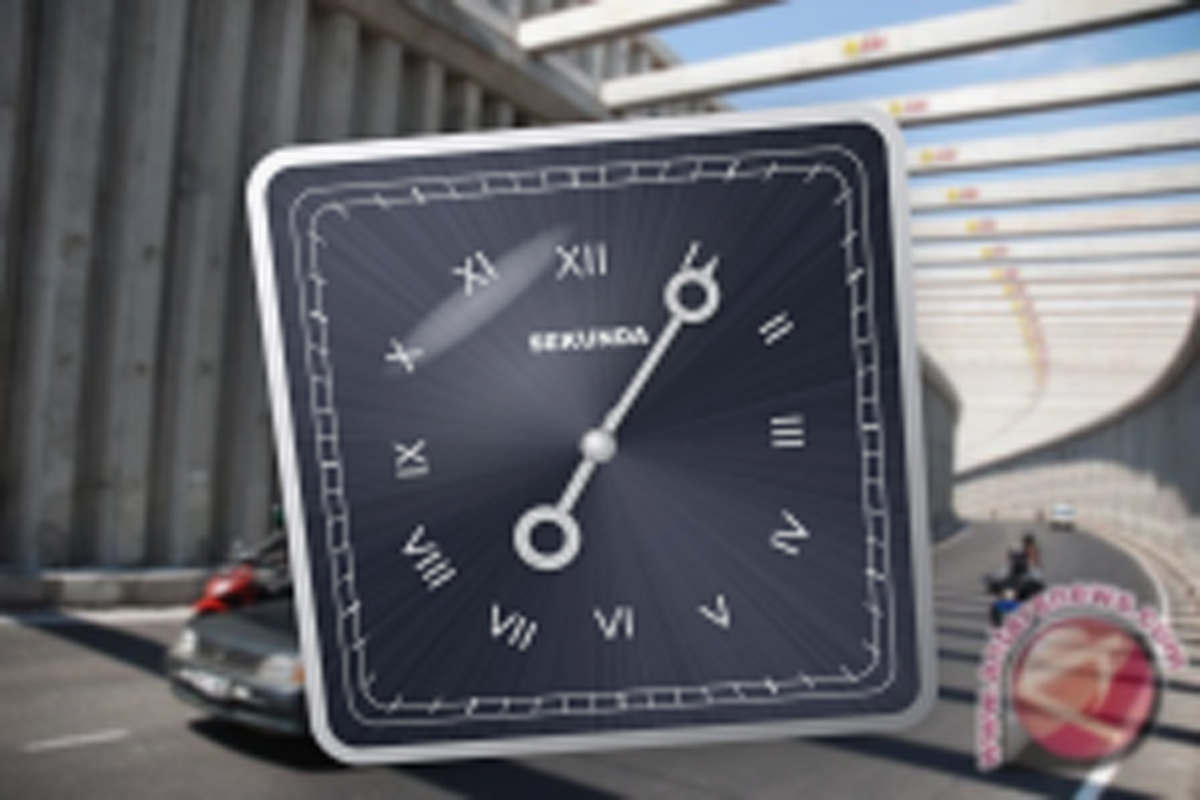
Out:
7 h 06 min
